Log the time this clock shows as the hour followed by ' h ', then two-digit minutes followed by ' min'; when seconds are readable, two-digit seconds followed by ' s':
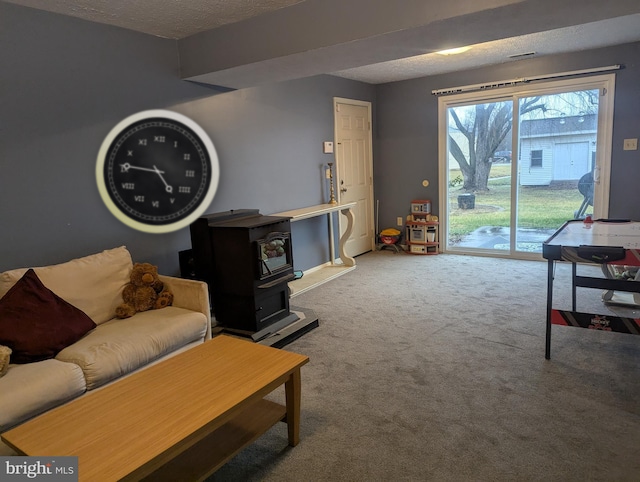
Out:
4 h 46 min
